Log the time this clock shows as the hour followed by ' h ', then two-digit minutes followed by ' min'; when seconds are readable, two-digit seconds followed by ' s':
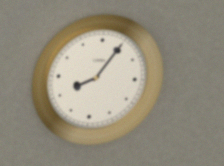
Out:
8 h 05 min
